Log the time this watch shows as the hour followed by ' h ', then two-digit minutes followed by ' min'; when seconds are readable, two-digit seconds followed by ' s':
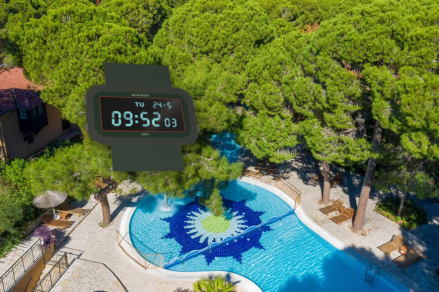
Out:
9 h 52 min 03 s
